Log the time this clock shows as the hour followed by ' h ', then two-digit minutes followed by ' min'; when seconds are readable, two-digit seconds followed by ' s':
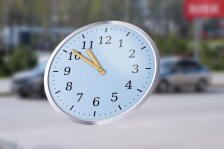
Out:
10 h 51 min
